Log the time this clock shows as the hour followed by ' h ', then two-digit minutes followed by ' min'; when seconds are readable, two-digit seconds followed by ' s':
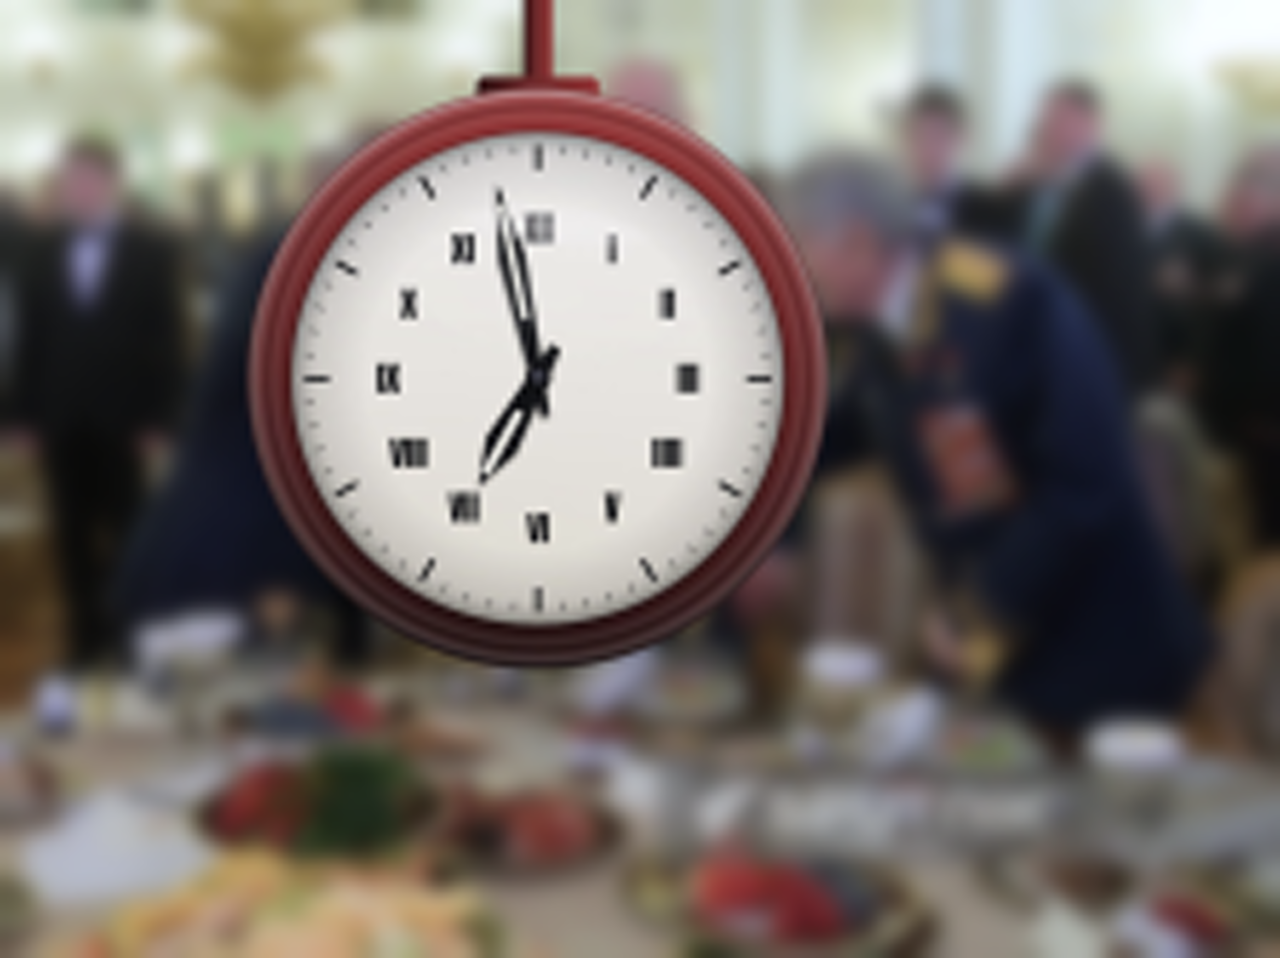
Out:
6 h 58 min
